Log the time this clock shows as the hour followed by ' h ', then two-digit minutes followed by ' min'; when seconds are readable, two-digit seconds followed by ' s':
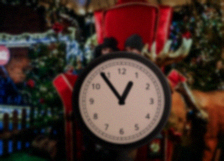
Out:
12 h 54 min
